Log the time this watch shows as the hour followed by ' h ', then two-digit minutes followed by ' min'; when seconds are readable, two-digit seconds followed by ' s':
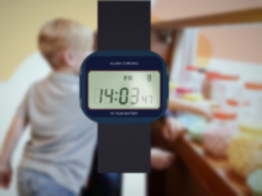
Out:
14 h 03 min
